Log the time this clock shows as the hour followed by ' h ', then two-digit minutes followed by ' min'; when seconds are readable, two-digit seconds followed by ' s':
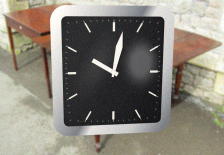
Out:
10 h 02 min
